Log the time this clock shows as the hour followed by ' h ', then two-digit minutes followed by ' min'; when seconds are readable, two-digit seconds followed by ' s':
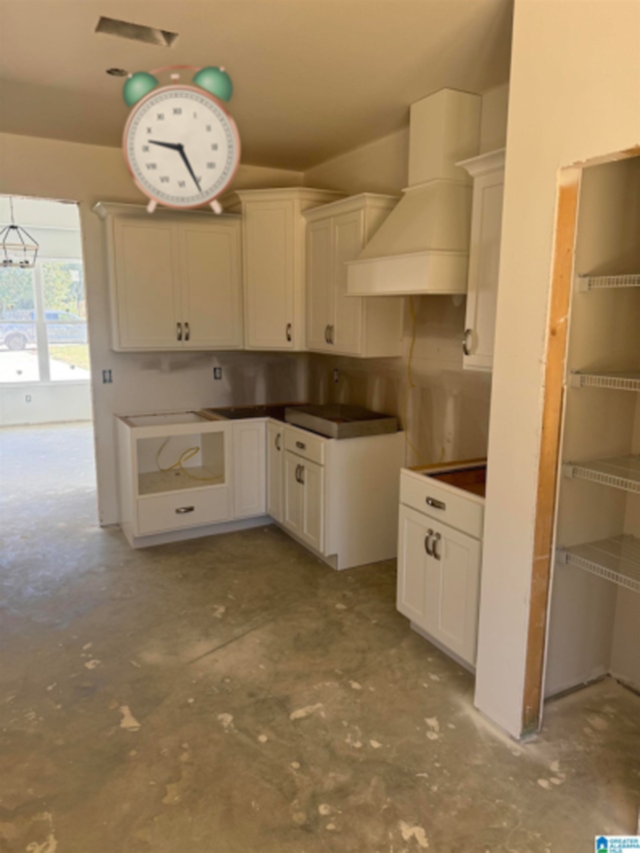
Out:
9 h 26 min
